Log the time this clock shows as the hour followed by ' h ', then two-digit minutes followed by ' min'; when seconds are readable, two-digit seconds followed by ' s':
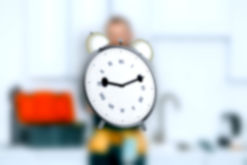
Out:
9 h 11 min
